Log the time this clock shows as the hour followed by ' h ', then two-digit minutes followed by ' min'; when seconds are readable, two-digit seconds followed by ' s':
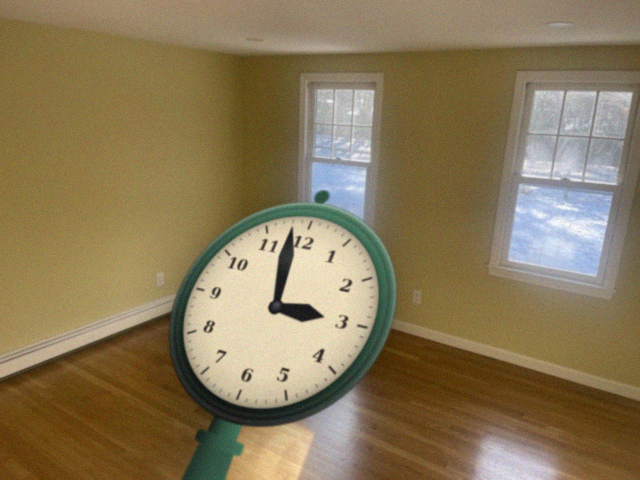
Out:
2 h 58 min
